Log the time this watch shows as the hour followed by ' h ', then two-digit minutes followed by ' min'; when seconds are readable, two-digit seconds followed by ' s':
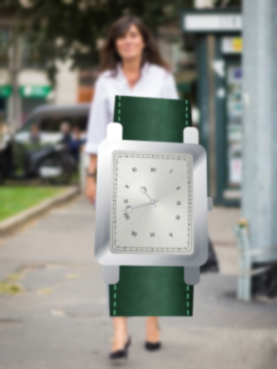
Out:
10 h 42 min
